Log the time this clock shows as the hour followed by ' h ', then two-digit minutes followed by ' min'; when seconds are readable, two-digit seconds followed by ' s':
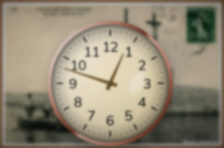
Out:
12 h 48 min
